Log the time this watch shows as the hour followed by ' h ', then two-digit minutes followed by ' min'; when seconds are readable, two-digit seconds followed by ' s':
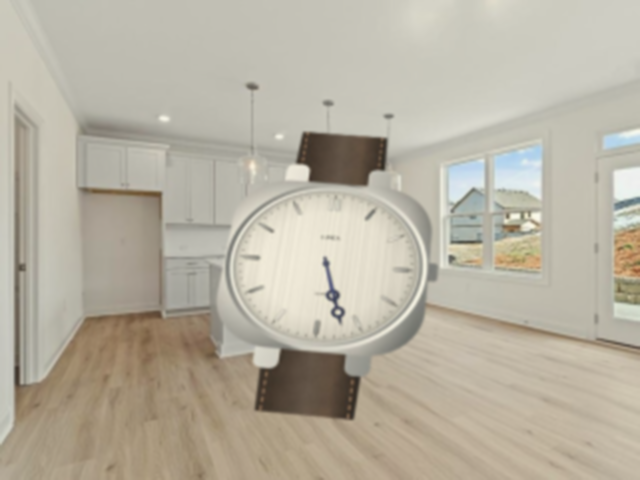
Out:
5 h 27 min
